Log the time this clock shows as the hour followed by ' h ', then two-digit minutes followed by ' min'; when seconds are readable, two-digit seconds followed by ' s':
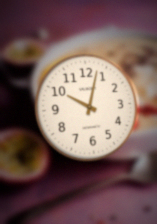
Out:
10 h 03 min
